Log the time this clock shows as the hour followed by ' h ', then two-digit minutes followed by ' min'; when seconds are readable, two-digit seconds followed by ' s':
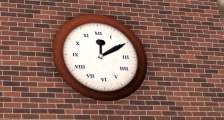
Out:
12 h 10 min
